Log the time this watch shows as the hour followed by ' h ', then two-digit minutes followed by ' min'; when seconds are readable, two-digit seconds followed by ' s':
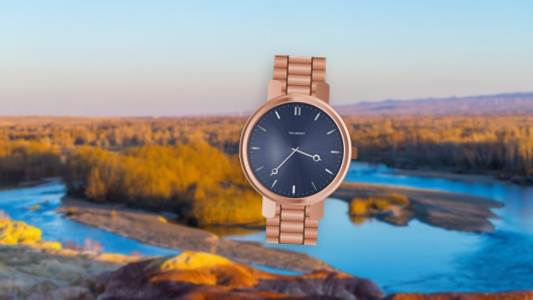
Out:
3 h 37 min
